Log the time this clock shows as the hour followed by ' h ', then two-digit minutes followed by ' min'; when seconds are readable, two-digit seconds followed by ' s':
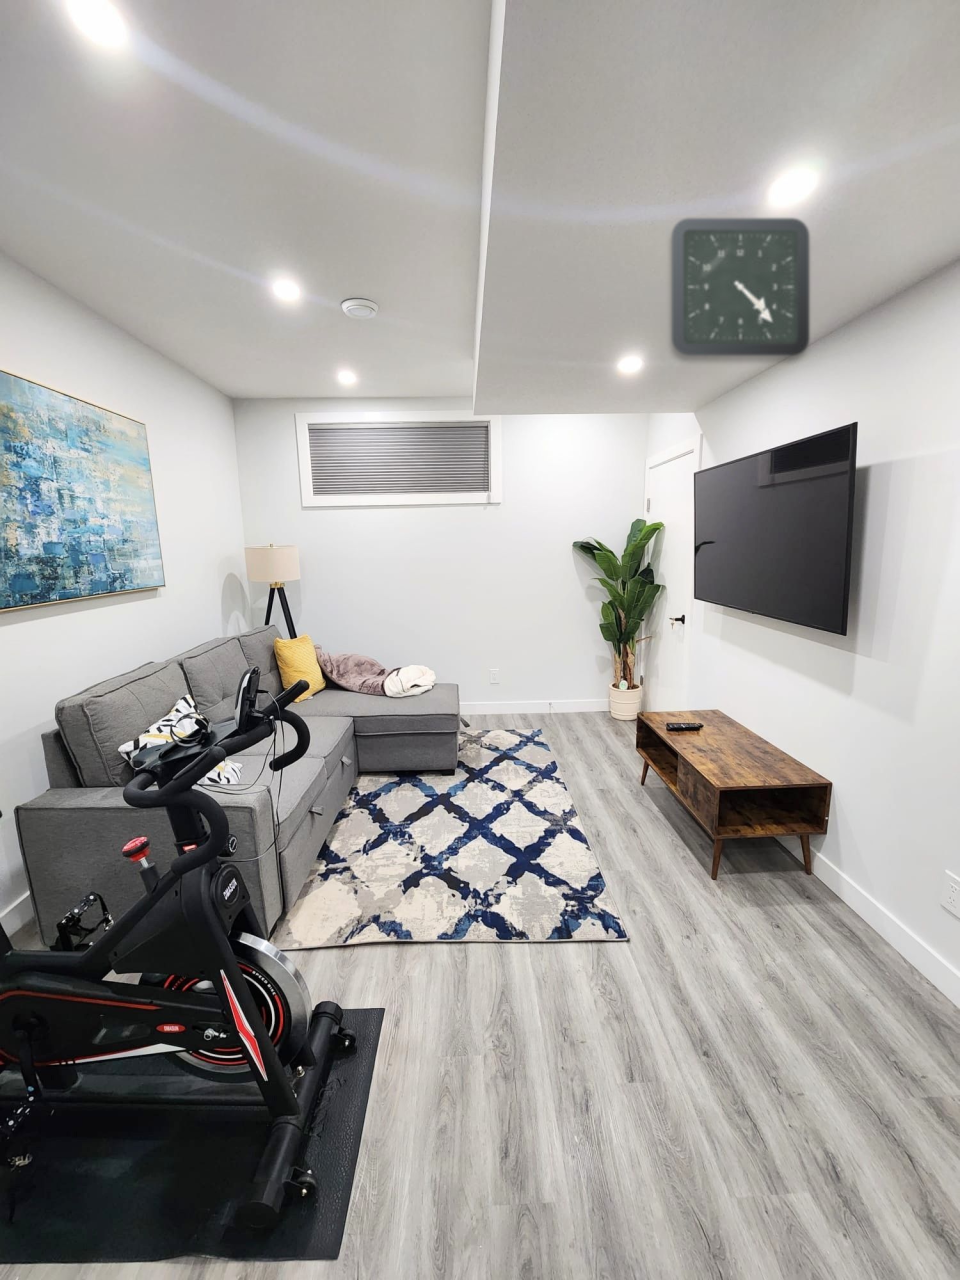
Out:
4 h 23 min
